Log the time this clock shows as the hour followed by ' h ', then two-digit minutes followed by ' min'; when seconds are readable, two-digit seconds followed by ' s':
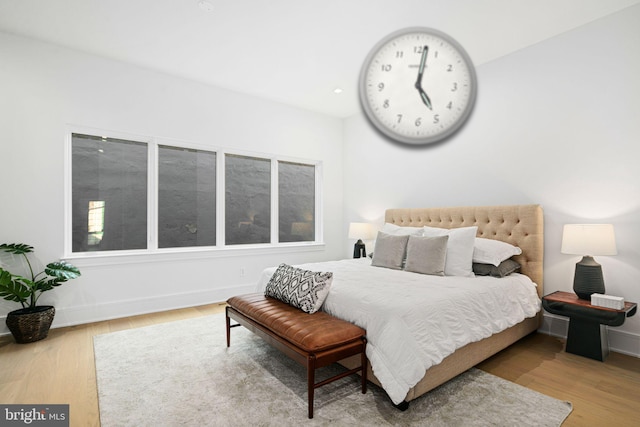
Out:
5 h 02 min
